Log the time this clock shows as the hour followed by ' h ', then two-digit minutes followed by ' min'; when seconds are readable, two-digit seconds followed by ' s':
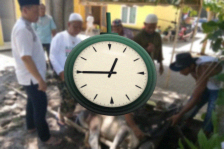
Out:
12 h 45 min
